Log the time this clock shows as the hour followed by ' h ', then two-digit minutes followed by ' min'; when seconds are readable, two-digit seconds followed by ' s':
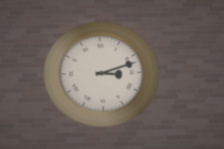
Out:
3 h 12 min
